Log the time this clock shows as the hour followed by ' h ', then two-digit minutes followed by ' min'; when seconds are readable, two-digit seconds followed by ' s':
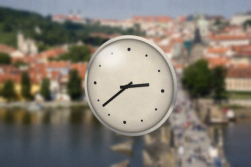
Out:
2 h 38 min
